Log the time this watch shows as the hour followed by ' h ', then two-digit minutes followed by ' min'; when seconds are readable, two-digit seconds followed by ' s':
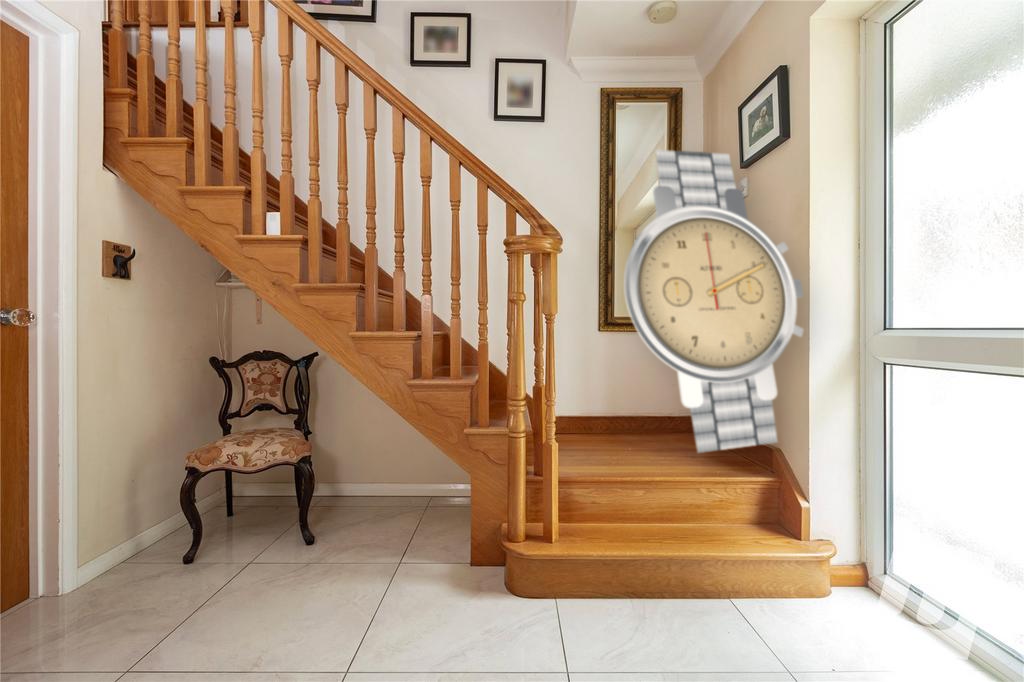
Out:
2 h 11 min
